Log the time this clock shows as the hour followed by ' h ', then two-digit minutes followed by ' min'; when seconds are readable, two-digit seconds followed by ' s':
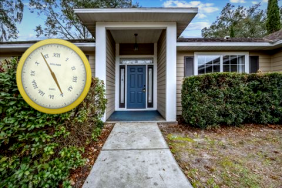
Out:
4 h 54 min
